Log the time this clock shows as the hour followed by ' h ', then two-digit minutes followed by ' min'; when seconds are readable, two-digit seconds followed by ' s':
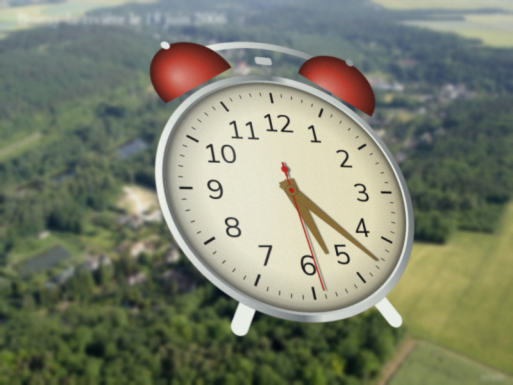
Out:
5 h 22 min 29 s
